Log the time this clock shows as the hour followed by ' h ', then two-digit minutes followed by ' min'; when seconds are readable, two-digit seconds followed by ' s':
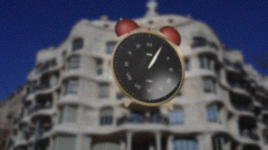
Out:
1 h 05 min
